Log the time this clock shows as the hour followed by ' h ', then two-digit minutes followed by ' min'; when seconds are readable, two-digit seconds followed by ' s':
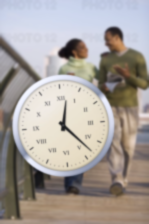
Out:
12 h 23 min
